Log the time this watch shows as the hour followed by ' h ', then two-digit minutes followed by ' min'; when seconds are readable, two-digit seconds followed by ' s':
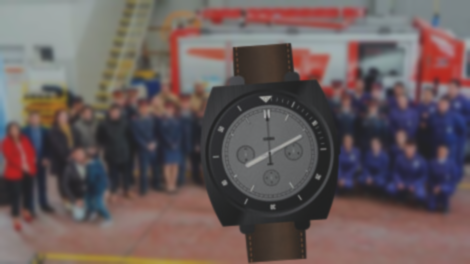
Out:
8 h 11 min
